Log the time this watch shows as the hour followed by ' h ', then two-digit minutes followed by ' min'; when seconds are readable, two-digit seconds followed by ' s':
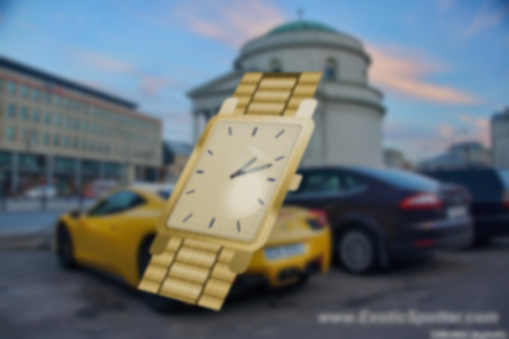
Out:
1 h 11 min
